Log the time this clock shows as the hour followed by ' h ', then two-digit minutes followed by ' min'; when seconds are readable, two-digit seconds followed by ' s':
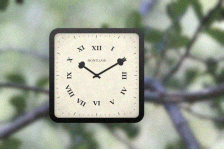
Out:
10 h 10 min
